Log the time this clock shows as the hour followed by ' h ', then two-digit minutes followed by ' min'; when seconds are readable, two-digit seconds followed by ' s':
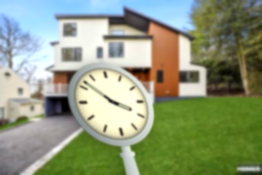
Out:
3 h 52 min
